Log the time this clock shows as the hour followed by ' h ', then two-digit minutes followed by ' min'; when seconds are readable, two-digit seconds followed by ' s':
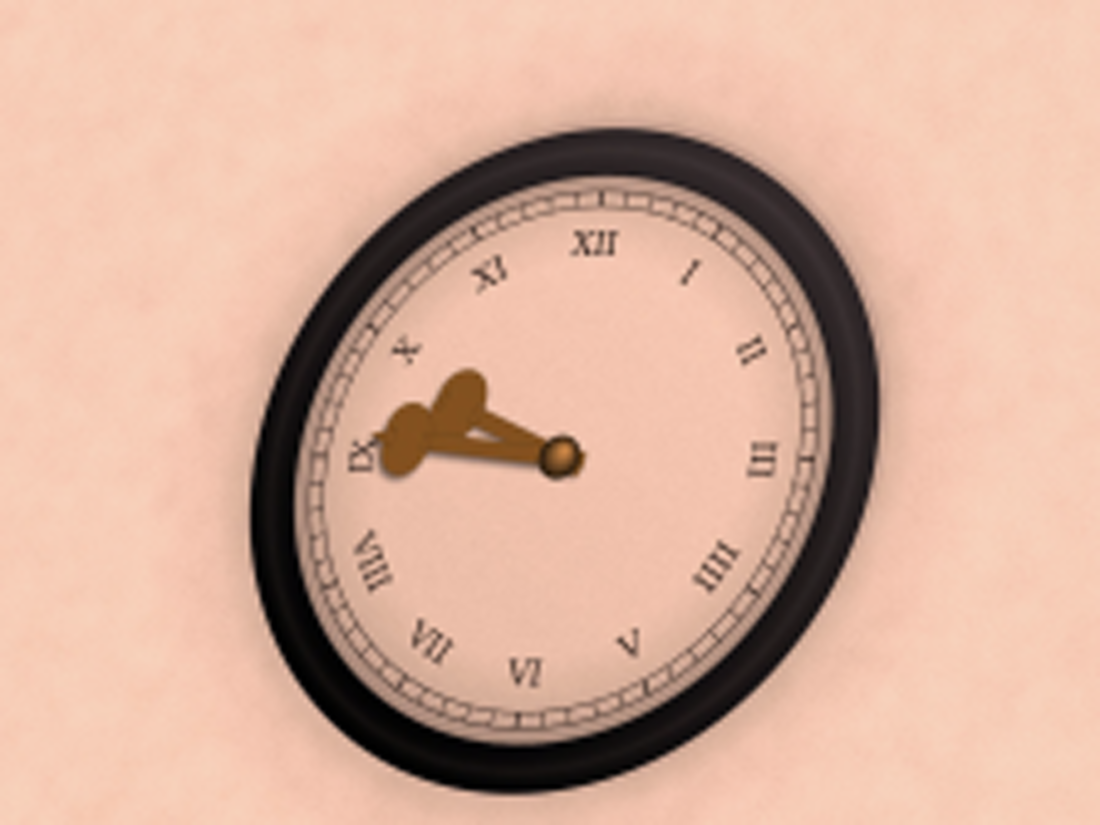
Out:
9 h 46 min
